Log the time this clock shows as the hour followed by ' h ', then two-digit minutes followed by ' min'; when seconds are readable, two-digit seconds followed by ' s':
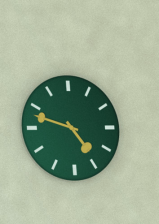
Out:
4 h 48 min
